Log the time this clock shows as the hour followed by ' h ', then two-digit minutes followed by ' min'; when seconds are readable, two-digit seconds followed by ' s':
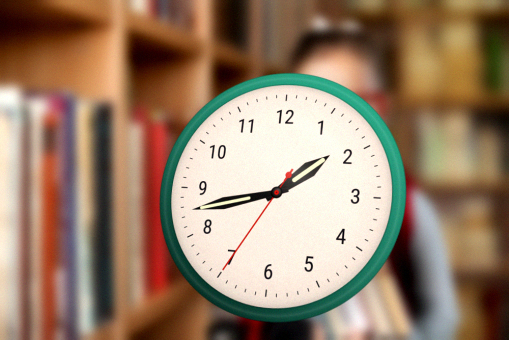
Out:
1 h 42 min 35 s
